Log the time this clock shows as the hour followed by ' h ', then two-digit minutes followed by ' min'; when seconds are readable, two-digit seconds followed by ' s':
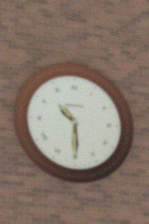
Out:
10 h 30 min
